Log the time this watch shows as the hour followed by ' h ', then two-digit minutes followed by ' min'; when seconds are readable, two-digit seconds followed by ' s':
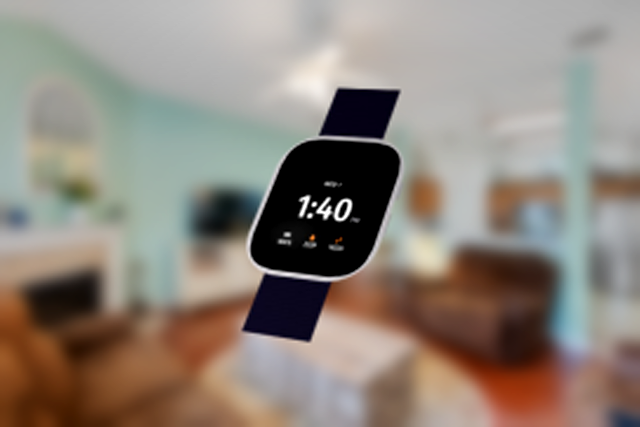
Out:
1 h 40 min
